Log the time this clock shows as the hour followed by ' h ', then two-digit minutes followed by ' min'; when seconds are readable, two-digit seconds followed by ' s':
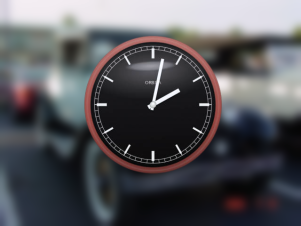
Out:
2 h 02 min
